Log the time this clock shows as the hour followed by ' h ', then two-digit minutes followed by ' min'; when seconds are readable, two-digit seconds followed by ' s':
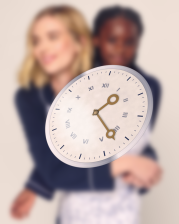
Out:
1 h 22 min
